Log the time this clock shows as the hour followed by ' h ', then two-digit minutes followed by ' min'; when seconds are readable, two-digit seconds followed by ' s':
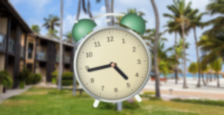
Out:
4 h 44 min
